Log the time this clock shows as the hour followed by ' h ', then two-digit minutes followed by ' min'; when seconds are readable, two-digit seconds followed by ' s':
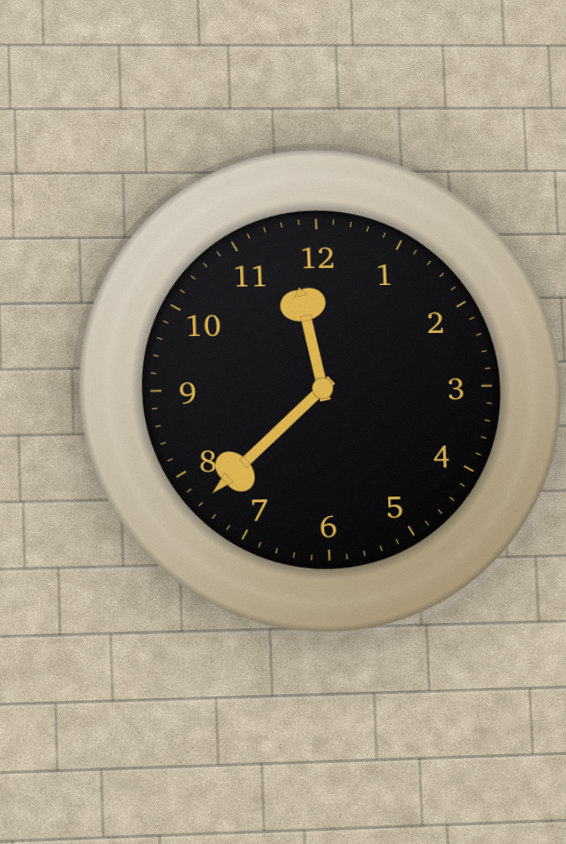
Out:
11 h 38 min
